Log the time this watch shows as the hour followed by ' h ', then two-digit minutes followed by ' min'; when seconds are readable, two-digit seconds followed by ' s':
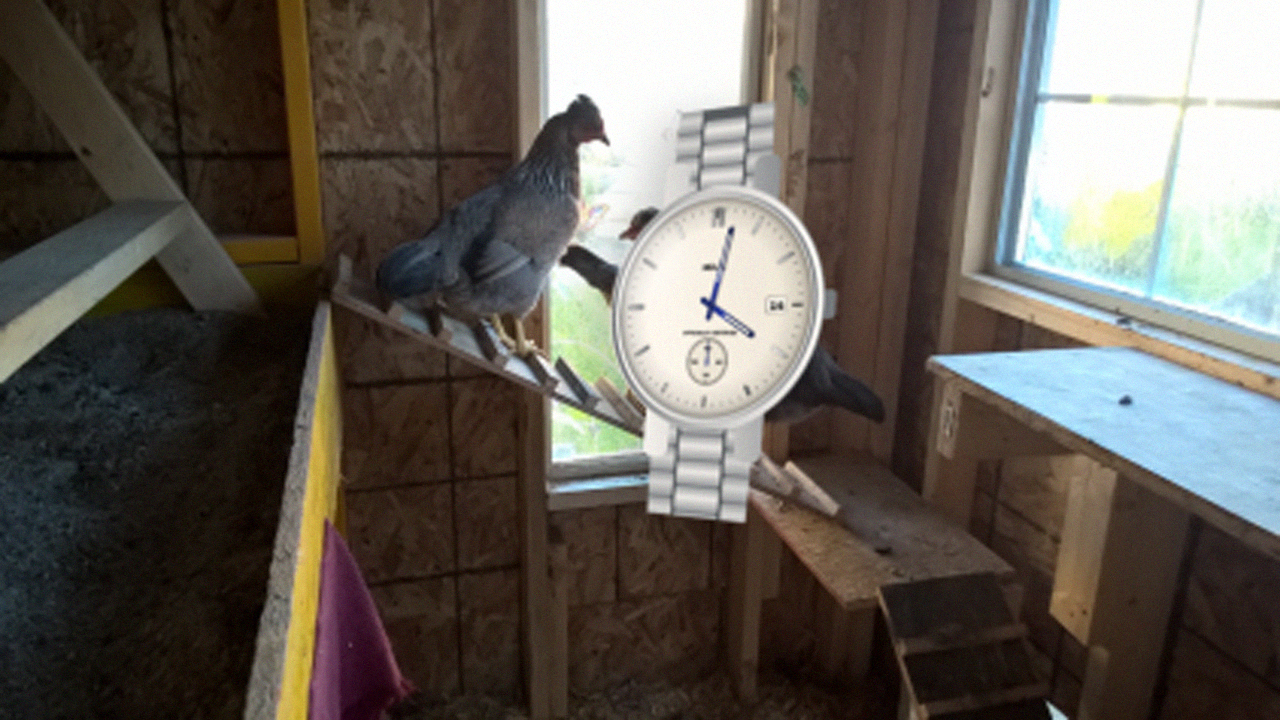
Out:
4 h 02 min
